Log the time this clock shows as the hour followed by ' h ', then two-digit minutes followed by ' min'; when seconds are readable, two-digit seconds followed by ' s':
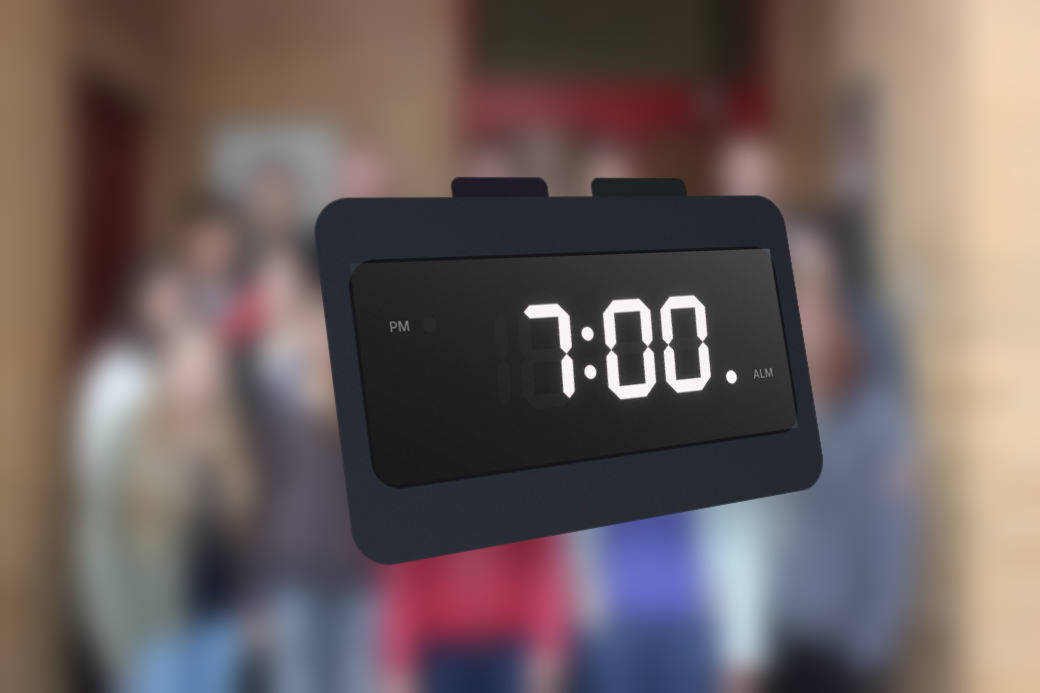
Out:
7 h 00 min
